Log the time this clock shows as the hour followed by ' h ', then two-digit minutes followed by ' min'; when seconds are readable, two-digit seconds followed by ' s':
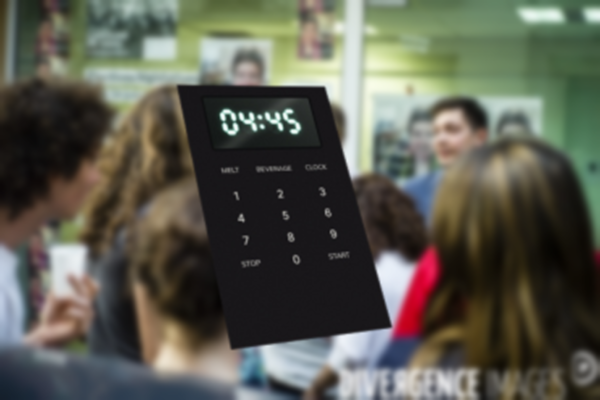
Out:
4 h 45 min
